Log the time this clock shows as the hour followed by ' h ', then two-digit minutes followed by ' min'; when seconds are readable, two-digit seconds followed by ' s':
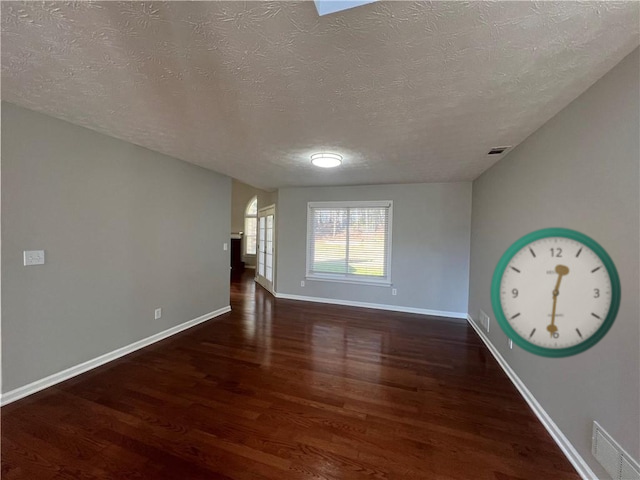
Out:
12 h 31 min
